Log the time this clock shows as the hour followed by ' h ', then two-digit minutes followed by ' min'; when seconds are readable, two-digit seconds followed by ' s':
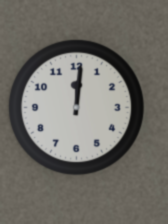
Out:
12 h 01 min
